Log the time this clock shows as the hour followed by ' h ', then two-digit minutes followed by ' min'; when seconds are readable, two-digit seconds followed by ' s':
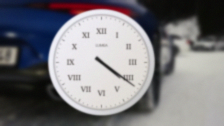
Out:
4 h 21 min
